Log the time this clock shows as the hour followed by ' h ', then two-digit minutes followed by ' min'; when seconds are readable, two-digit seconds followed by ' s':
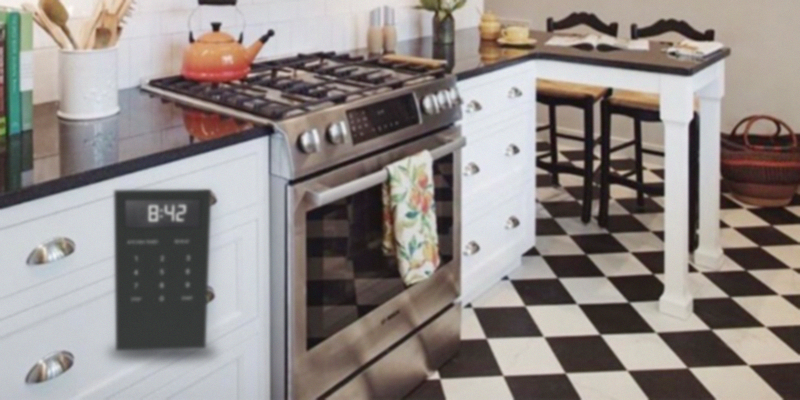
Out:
8 h 42 min
